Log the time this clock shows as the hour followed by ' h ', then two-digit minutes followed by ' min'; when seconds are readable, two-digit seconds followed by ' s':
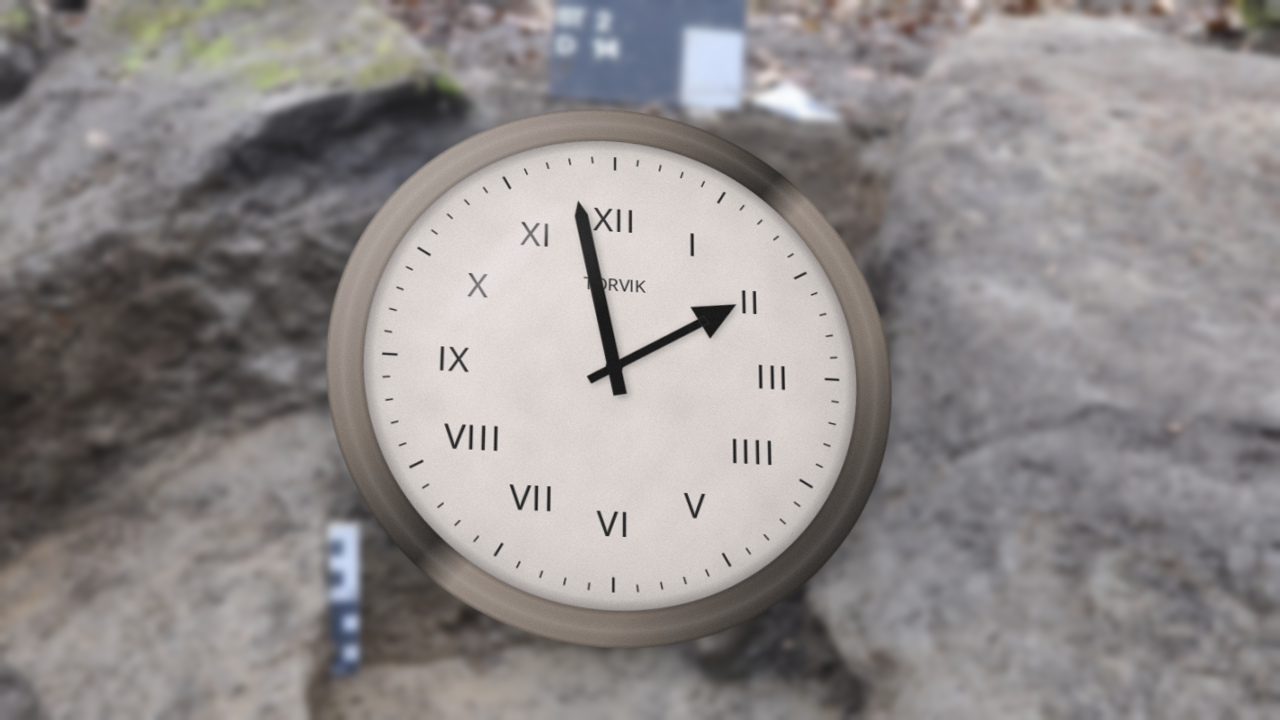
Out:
1 h 58 min
